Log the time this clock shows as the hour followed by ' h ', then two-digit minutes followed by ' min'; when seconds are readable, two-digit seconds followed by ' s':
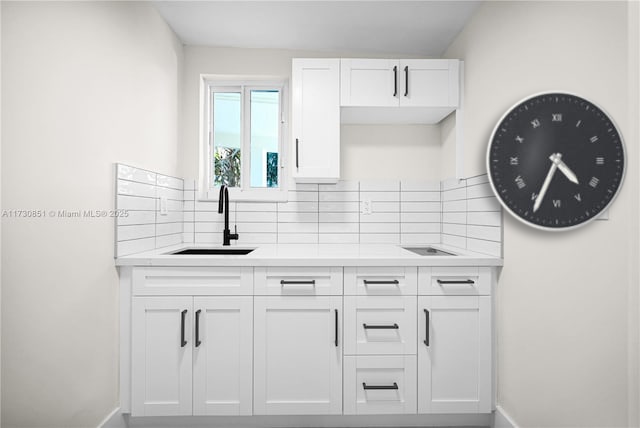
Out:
4 h 34 min
